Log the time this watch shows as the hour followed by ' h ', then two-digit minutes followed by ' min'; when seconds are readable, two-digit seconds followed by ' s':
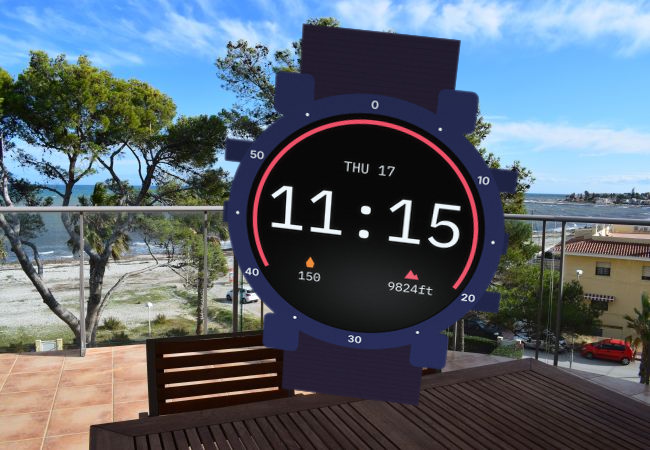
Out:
11 h 15 min
